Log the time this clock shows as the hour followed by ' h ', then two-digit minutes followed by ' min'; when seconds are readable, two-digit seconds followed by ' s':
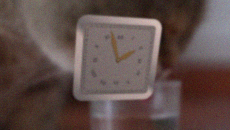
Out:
1 h 57 min
